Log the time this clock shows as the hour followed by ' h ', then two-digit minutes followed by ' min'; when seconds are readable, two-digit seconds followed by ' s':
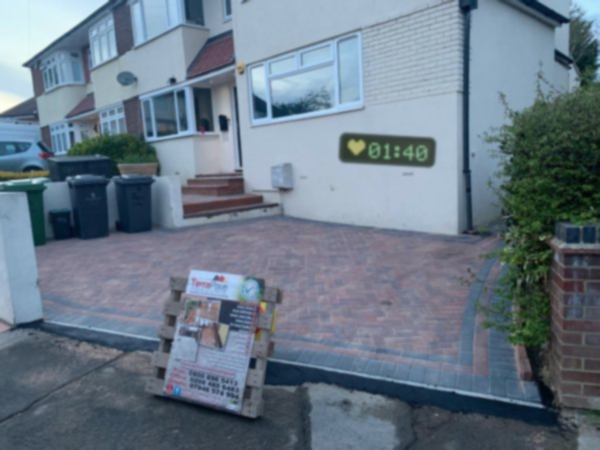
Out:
1 h 40 min
